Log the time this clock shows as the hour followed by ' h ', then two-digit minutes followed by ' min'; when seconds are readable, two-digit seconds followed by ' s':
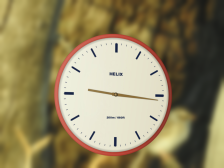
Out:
9 h 16 min
